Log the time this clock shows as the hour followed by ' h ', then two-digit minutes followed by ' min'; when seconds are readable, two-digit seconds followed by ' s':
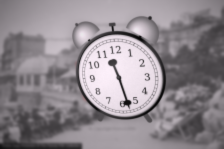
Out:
11 h 28 min
